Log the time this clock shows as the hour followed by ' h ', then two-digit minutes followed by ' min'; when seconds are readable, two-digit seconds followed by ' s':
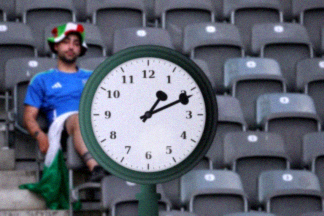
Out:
1 h 11 min
